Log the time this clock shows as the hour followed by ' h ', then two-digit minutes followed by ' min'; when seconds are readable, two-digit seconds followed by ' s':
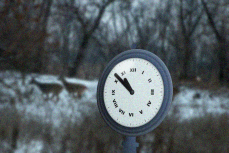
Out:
10 h 52 min
